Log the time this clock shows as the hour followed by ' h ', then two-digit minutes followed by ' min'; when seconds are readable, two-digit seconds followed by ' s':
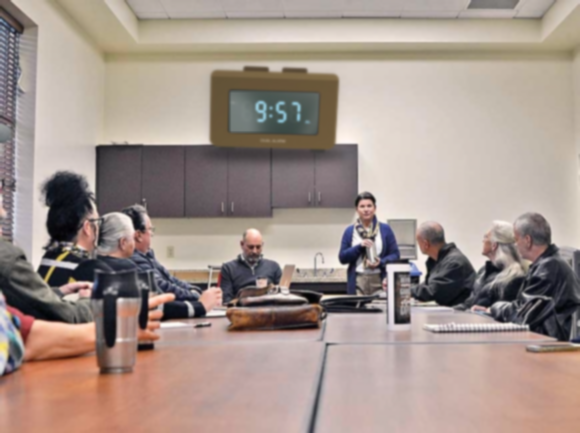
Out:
9 h 57 min
